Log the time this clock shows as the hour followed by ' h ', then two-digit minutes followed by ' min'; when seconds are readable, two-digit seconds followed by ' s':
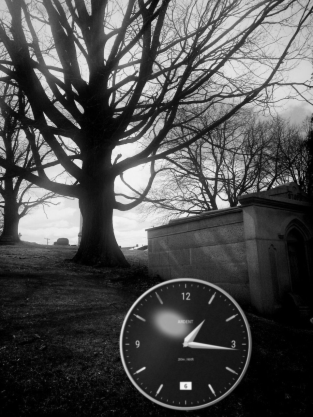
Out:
1 h 16 min
